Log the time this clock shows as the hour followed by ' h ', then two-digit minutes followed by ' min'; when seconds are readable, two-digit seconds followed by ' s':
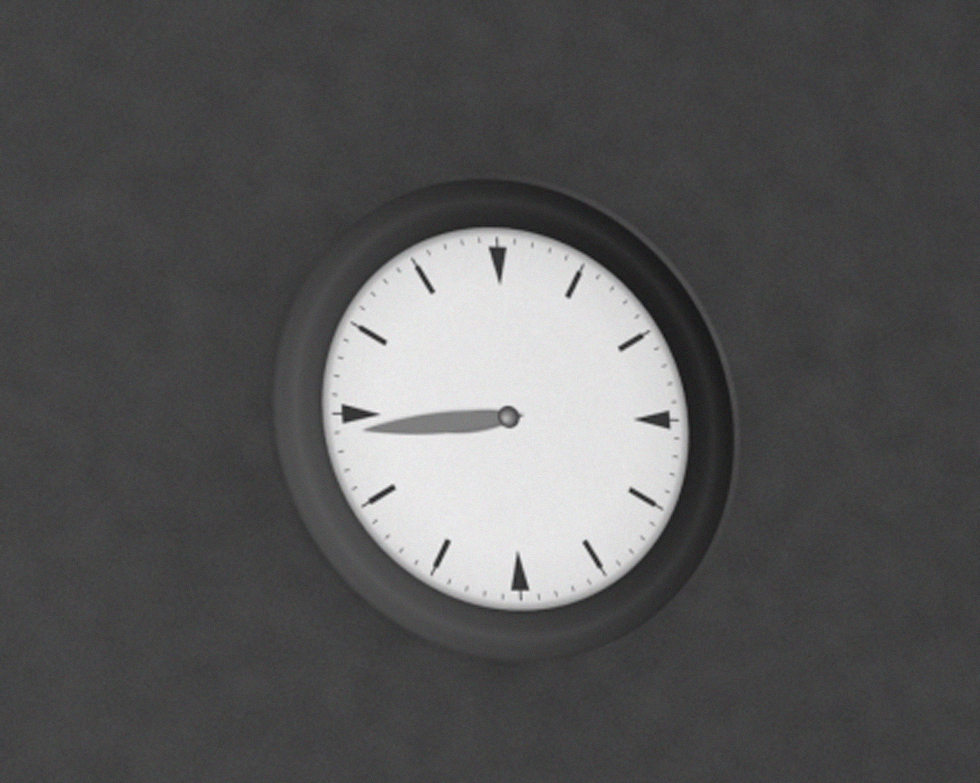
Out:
8 h 44 min
